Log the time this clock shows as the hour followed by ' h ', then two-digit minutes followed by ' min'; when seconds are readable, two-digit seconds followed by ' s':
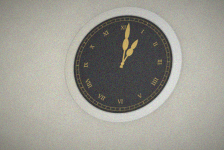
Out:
1 h 01 min
